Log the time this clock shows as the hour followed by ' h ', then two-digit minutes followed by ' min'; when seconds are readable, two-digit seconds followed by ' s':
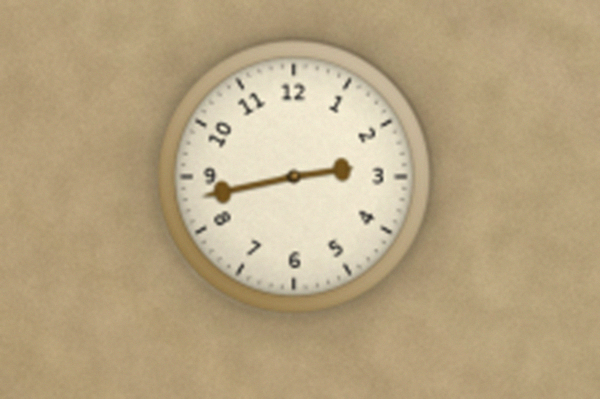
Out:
2 h 43 min
